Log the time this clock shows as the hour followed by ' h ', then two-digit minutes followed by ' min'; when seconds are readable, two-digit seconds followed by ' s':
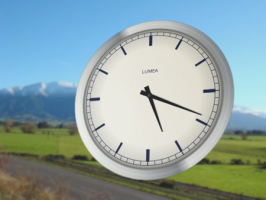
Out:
5 h 19 min
